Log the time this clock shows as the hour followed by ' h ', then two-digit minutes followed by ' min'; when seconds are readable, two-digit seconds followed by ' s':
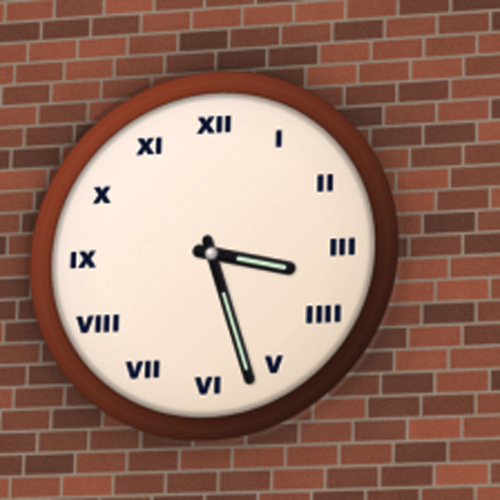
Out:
3 h 27 min
